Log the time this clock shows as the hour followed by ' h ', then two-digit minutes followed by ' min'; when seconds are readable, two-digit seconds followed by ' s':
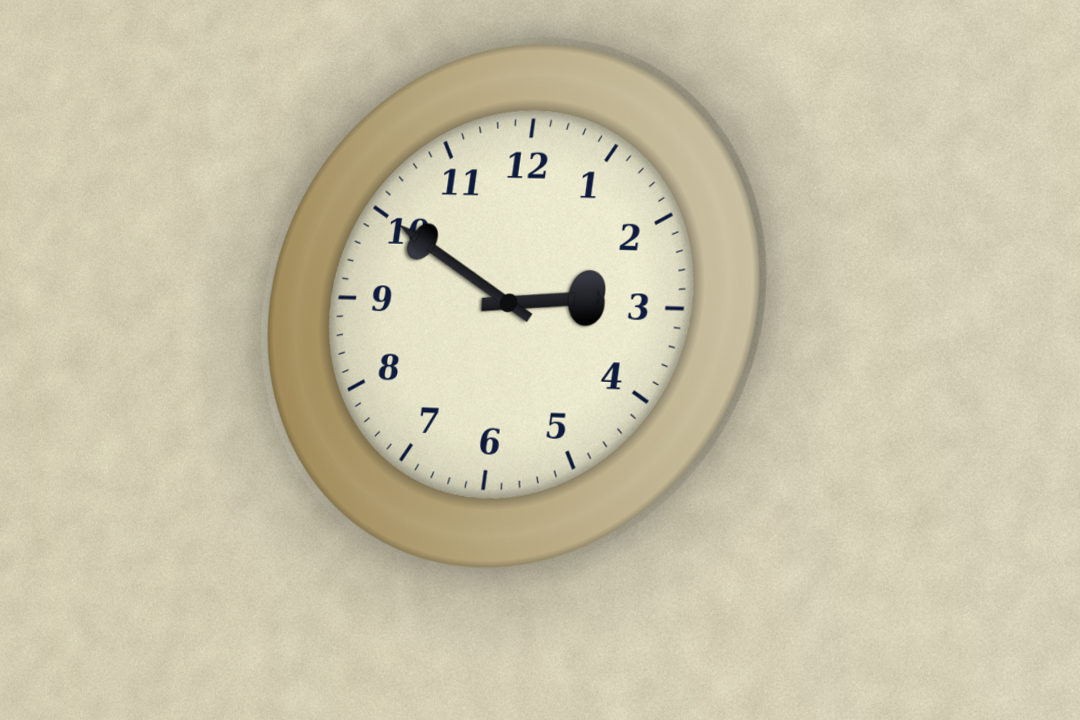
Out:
2 h 50 min
